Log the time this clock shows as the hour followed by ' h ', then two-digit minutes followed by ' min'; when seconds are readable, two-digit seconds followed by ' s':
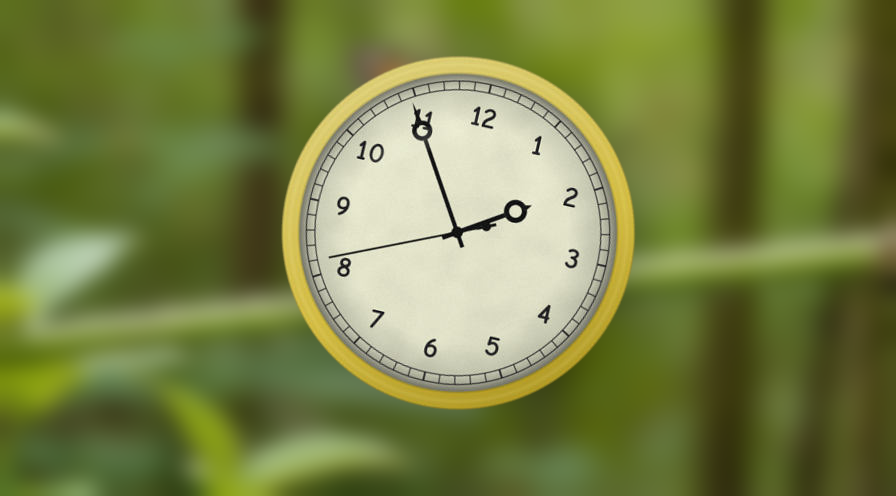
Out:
1 h 54 min 41 s
